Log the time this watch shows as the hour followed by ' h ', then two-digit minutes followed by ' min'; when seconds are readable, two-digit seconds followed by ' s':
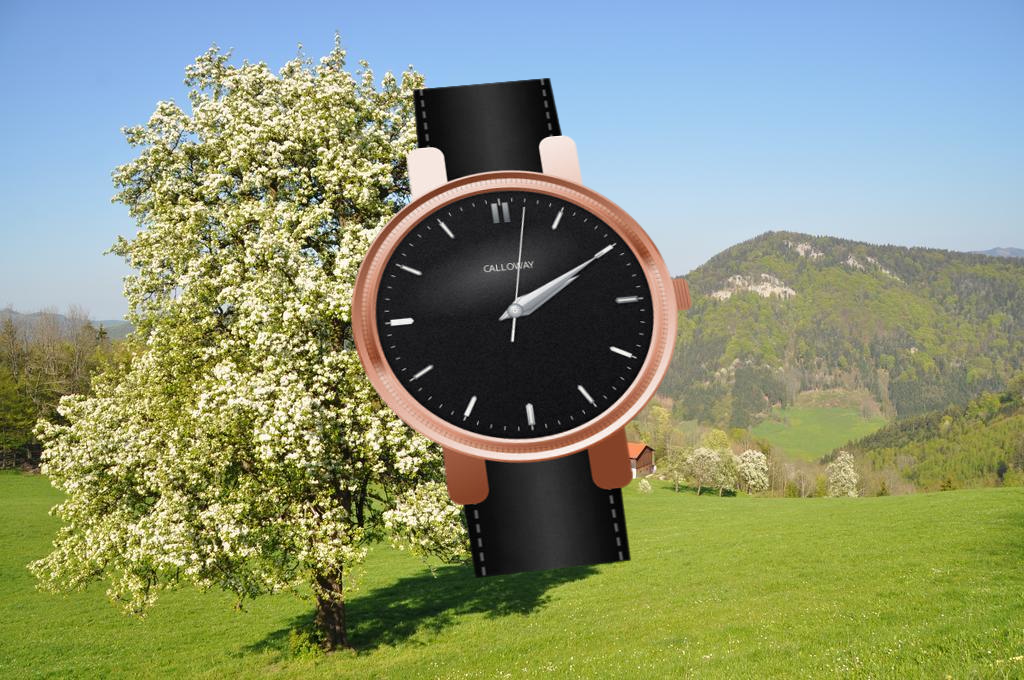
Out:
2 h 10 min 02 s
